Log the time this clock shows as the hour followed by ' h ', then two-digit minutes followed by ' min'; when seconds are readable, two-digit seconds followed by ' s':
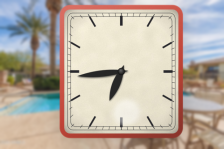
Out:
6 h 44 min
